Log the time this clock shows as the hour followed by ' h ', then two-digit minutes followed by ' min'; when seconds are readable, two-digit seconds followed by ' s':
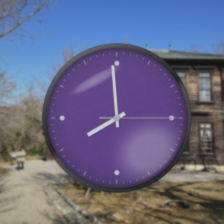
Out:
7 h 59 min 15 s
